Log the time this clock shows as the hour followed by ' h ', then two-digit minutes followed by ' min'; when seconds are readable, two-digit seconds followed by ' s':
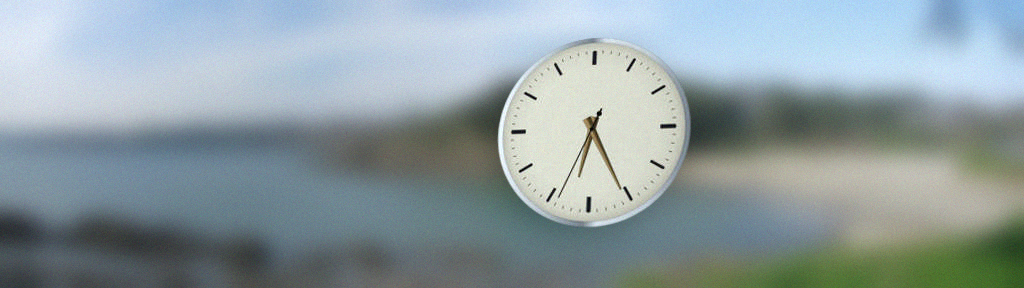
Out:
6 h 25 min 34 s
